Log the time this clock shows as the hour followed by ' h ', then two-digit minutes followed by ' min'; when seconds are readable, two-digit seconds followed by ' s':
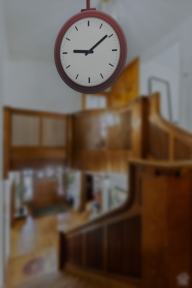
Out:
9 h 09 min
